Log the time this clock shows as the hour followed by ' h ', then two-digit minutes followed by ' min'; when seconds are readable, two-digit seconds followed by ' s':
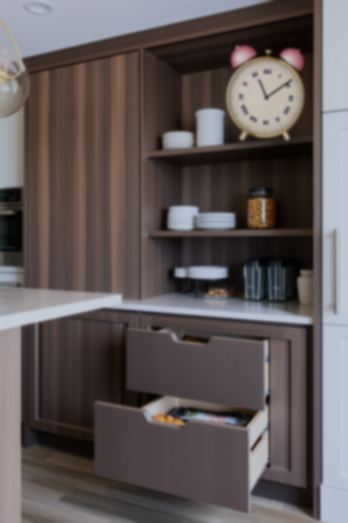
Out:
11 h 09 min
